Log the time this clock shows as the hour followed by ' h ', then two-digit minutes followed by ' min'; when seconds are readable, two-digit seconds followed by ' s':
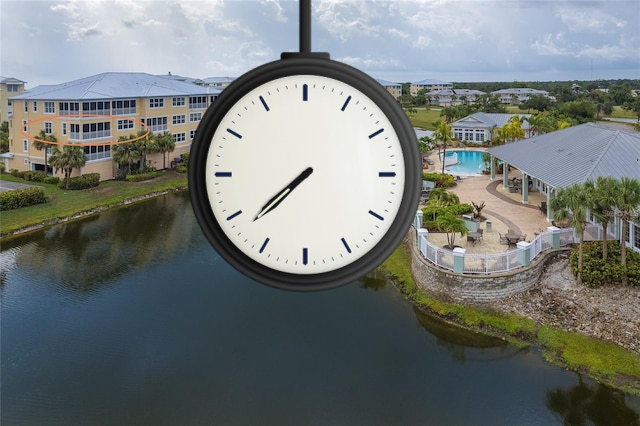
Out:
7 h 38 min
